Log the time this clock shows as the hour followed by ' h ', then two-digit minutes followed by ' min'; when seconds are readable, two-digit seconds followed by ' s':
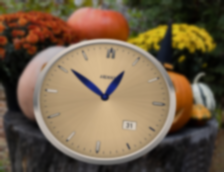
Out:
12 h 51 min
